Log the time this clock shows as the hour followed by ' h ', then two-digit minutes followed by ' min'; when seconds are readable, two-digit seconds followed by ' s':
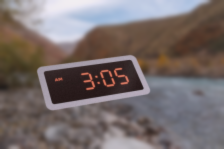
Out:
3 h 05 min
